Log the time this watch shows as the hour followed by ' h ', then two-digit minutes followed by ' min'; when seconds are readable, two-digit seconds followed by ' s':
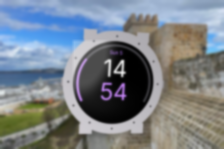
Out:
14 h 54 min
